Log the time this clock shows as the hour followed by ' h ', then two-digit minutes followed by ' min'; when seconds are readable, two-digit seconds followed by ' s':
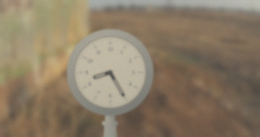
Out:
8 h 25 min
